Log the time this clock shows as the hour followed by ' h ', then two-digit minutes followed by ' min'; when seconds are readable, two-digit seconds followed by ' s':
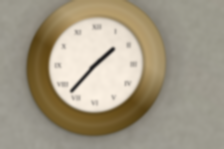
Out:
1 h 37 min
